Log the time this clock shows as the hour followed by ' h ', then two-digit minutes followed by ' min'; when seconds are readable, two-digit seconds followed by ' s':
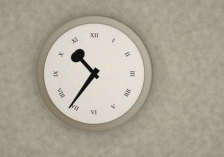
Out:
10 h 36 min
